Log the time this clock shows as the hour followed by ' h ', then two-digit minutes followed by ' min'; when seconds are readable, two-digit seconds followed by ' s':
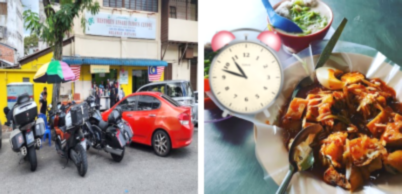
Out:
10 h 48 min
